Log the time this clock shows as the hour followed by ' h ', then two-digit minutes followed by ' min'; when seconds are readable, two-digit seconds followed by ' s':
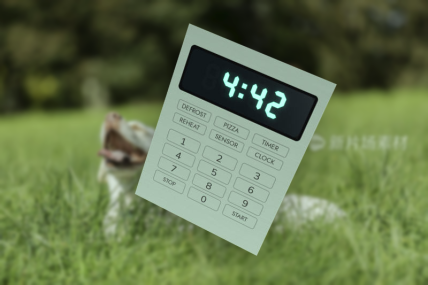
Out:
4 h 42 min
